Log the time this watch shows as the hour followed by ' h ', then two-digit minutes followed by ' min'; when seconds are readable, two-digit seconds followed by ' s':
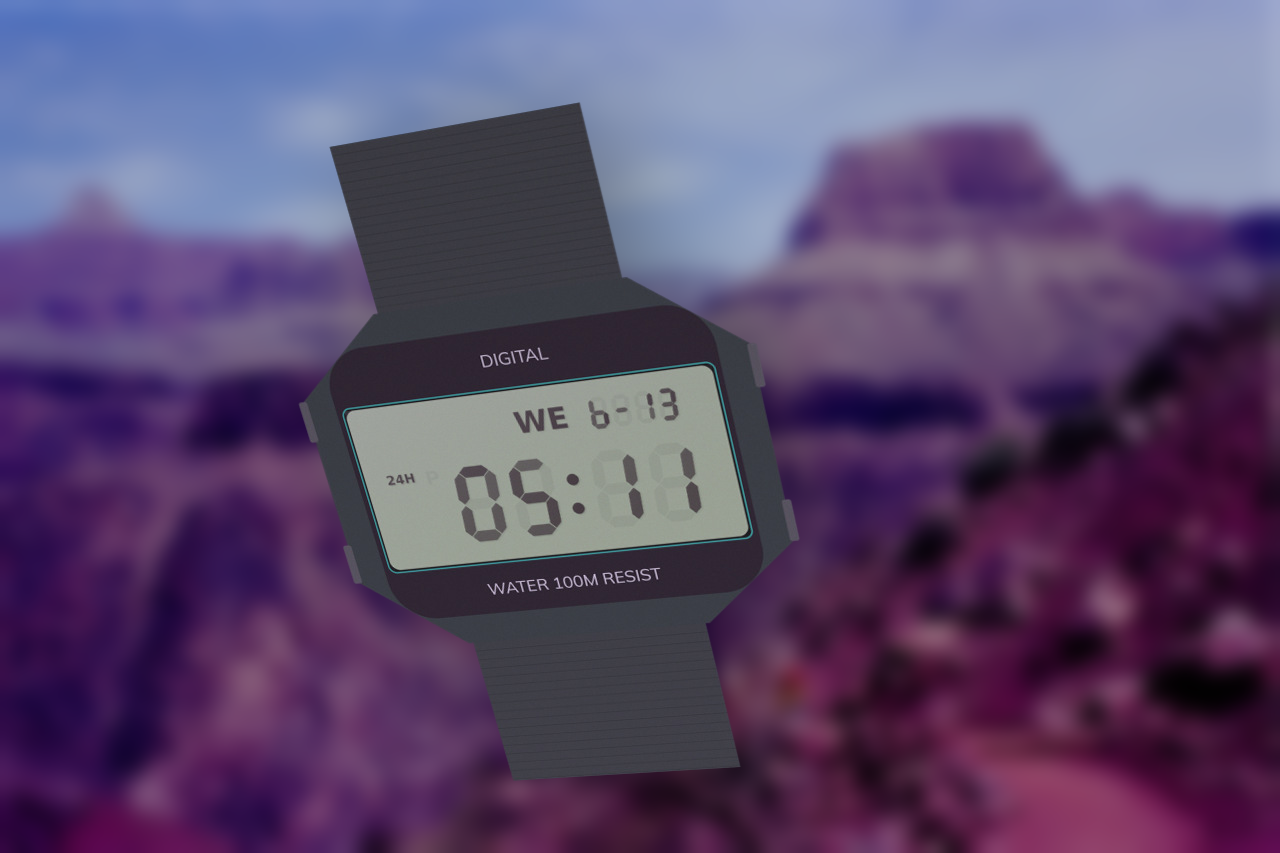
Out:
5 h 11 min
